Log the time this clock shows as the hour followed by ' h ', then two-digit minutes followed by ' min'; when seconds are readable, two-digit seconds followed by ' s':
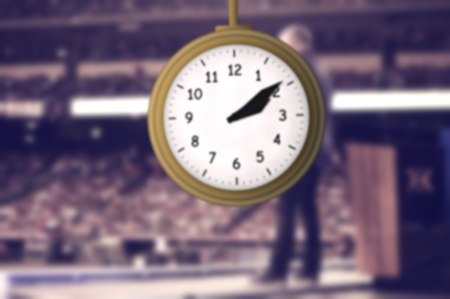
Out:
2 h 09 min
